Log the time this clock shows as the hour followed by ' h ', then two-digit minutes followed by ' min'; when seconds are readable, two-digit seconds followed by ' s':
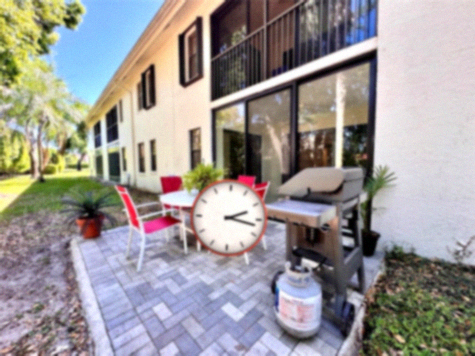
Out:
2 h 17 min
